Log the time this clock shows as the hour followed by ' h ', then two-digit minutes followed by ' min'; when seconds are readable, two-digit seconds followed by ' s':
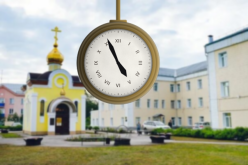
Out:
4 h 56 min
